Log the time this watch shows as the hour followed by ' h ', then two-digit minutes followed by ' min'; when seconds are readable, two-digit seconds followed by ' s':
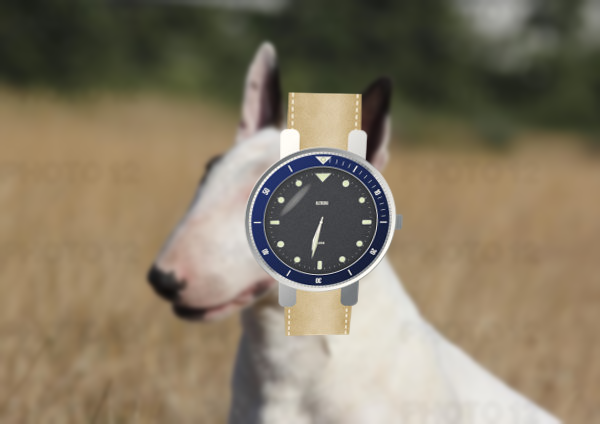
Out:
6 h 32 min
